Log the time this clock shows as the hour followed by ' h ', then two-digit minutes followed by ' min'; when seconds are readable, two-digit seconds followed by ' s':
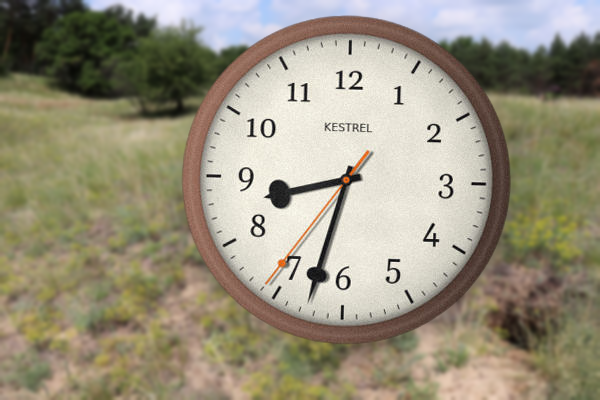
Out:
8 h 32 min 36 s
